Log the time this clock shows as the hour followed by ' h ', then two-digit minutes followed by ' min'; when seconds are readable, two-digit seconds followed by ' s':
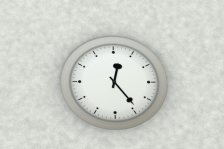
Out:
12 h 24 min
